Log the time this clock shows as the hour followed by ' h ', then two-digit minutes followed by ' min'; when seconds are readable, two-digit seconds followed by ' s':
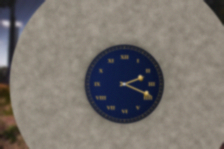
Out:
2 h 19 min
